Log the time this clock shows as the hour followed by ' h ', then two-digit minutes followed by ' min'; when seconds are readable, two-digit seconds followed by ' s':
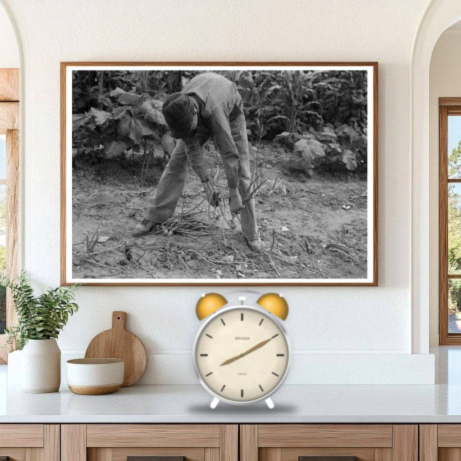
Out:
8 h 10 min
